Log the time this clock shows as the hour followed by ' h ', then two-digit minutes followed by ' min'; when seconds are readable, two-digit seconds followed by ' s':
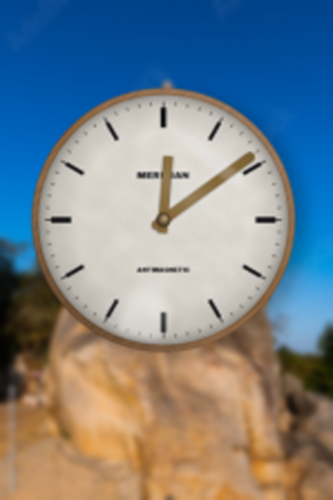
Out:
12 h 09 min
